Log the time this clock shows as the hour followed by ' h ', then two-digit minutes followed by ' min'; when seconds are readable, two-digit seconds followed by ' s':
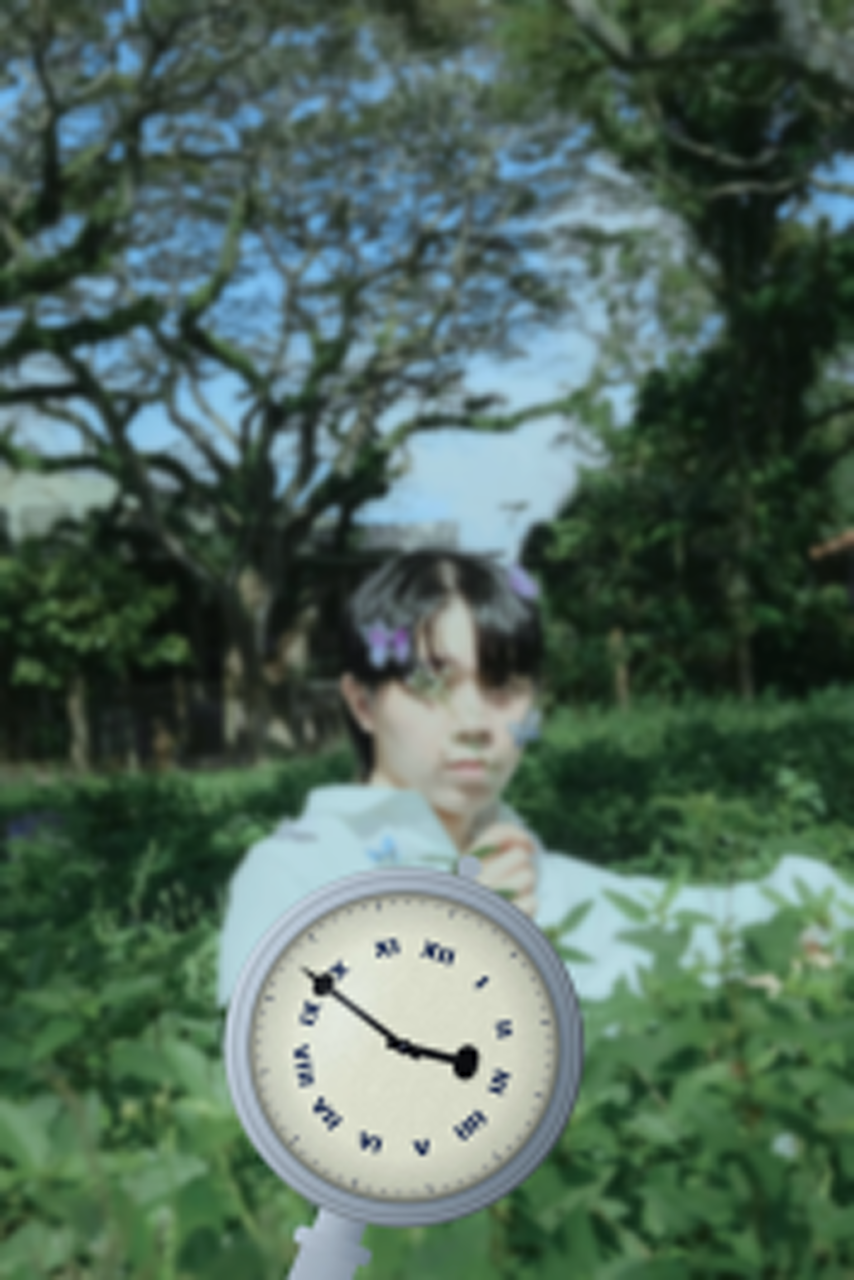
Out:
2 h 48 min
